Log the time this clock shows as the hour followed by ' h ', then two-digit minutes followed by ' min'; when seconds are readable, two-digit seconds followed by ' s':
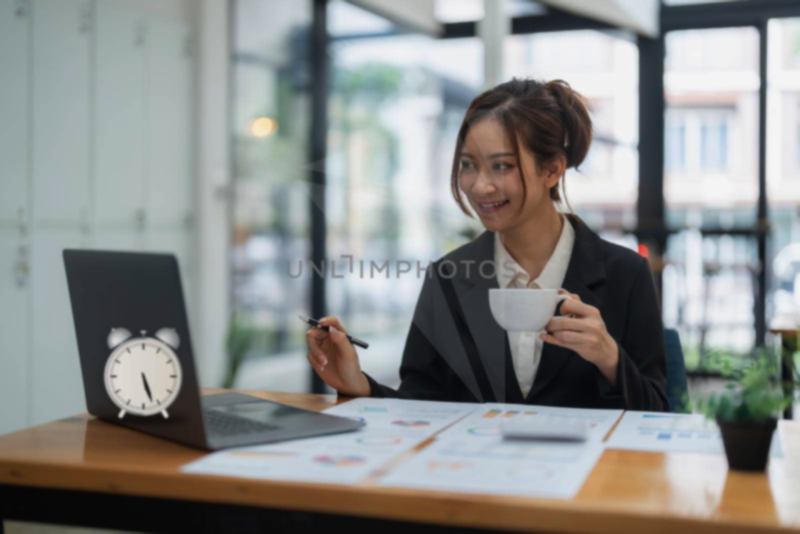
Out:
5 h 27 min
